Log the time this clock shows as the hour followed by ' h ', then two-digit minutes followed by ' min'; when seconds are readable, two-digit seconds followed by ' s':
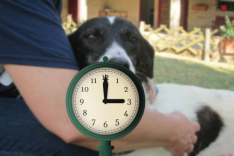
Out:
3 h 00 min
